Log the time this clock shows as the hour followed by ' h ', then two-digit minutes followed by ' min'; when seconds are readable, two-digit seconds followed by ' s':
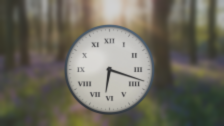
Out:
6 h 18 min
